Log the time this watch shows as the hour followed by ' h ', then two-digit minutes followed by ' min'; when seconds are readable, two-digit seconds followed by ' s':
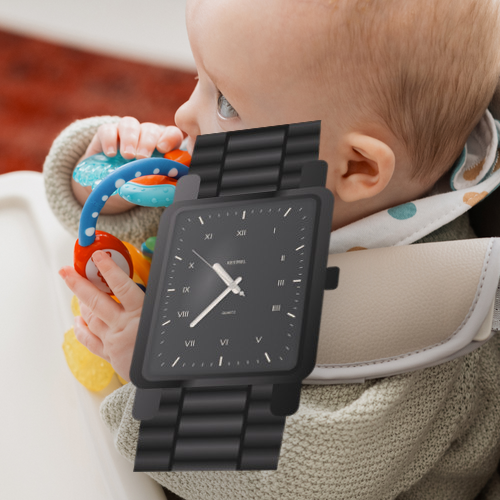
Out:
10 h 36 min 52 s
